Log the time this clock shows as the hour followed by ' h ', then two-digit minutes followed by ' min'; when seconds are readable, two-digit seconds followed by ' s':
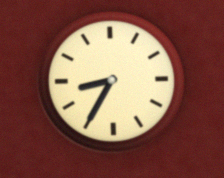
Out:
8 h 35 min
